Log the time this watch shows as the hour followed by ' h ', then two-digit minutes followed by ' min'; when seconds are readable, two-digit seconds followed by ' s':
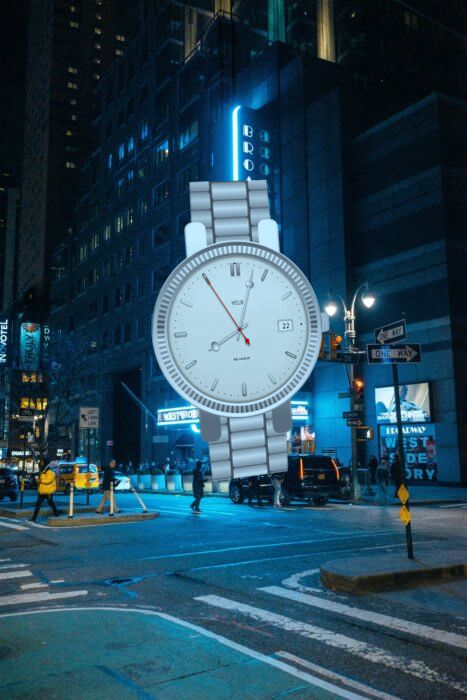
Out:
8 h 02 min 55 s
